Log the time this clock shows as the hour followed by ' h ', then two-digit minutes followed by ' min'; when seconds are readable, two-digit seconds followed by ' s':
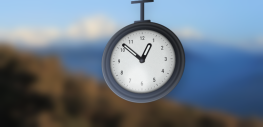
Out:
12 h 52 min
